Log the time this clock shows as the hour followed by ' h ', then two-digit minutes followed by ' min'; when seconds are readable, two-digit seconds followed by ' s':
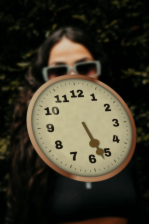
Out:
5 h 27 min
